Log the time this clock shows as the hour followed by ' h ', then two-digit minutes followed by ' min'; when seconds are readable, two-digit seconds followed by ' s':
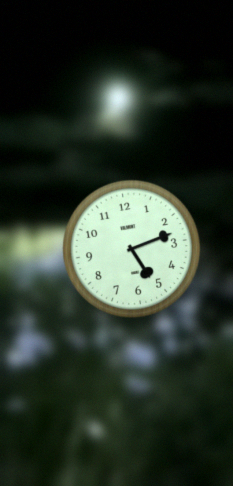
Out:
5 h 13 min
